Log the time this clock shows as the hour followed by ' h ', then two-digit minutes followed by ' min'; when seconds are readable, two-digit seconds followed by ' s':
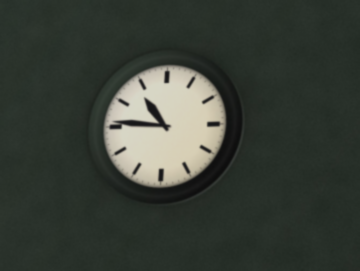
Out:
10 h 46 min
